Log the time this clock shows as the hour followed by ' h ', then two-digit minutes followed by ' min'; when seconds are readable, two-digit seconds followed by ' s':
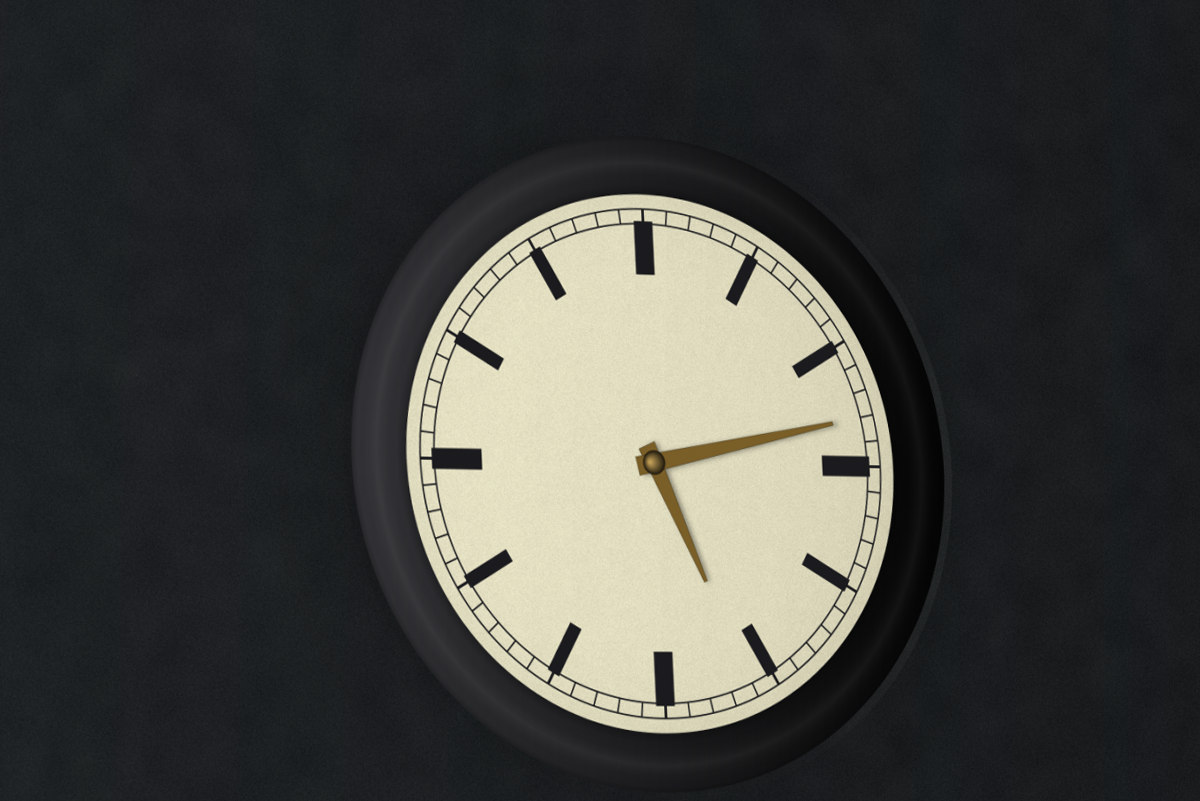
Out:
5 h 13 min
